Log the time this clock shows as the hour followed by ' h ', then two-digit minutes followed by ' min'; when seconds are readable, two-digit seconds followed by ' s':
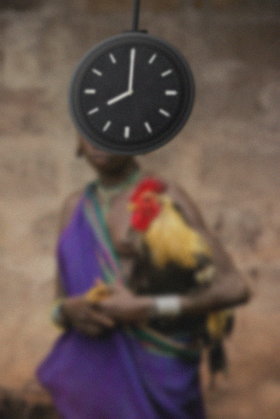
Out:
8 h 00 min
